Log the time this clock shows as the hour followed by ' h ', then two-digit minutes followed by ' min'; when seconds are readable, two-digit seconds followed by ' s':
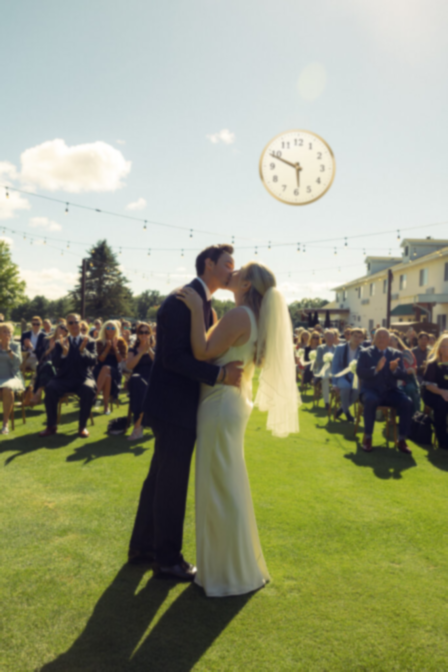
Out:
5 h 49 min
